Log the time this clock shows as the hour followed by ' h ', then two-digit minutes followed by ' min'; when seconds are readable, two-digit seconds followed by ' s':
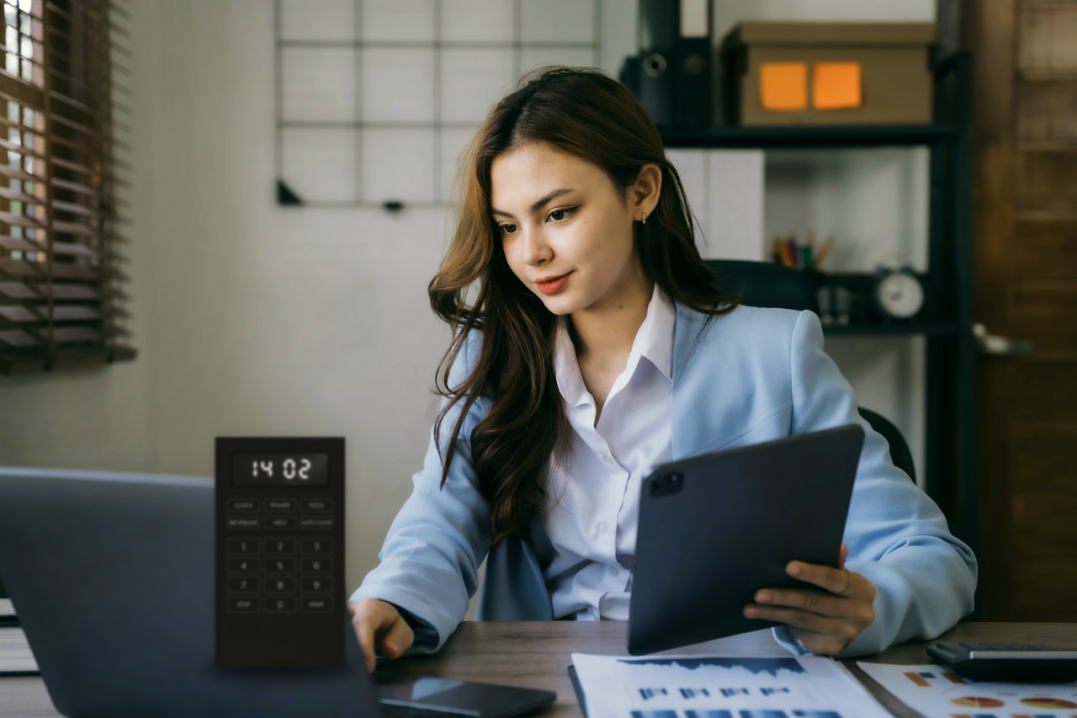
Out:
14 h 02 min
